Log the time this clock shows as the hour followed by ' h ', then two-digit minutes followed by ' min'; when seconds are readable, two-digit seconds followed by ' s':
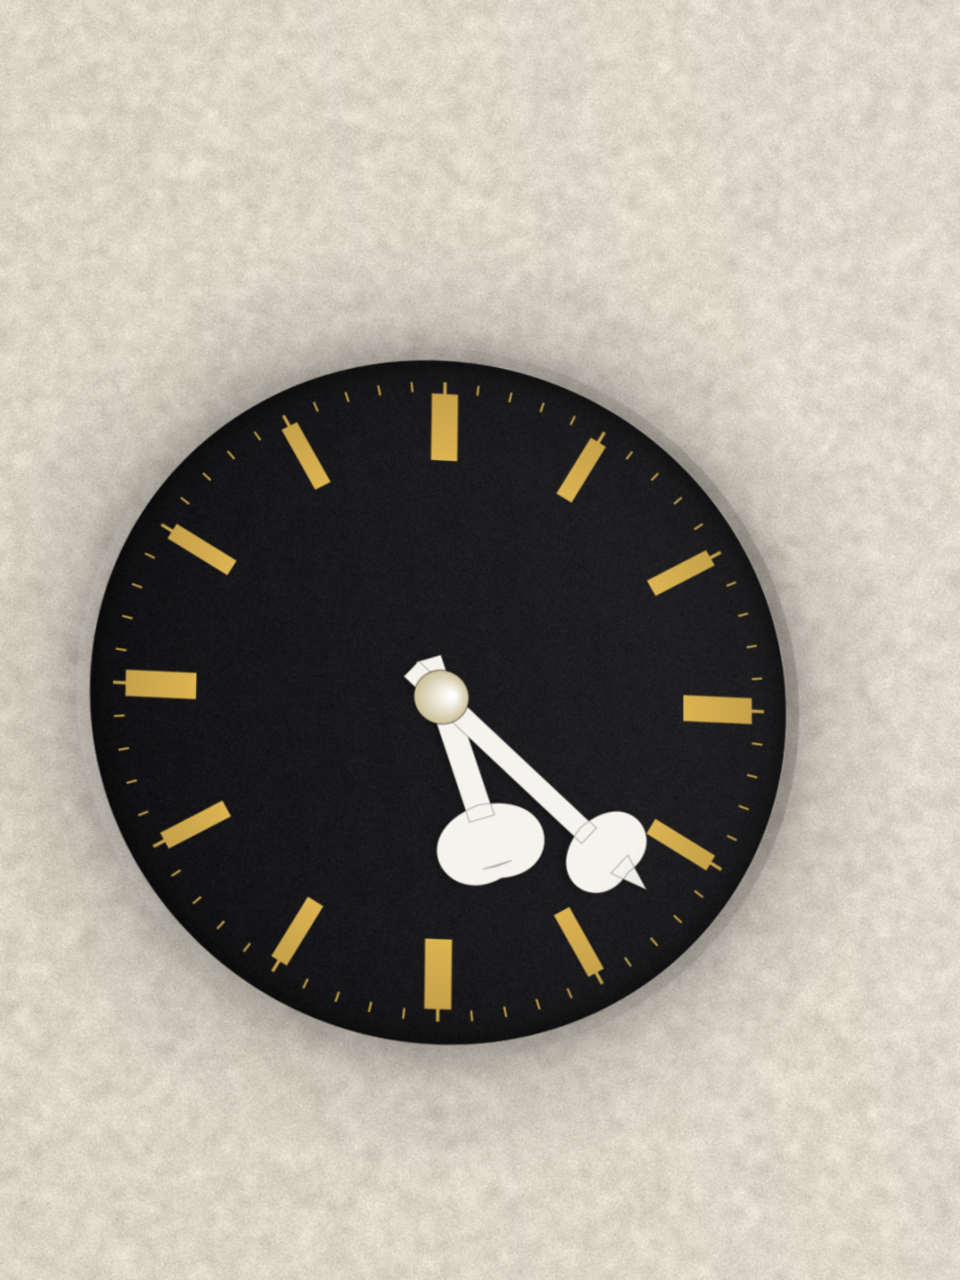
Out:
5 h 22 min
